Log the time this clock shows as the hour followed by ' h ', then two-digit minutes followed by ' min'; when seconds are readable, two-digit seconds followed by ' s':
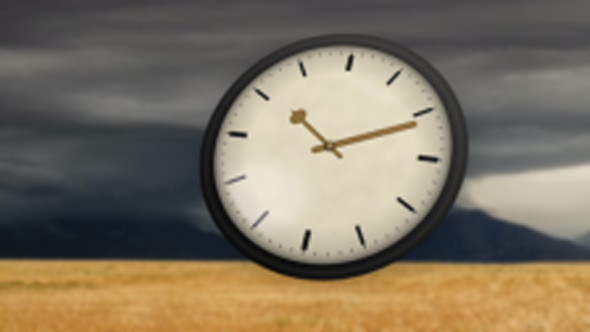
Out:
10 h 11 min
